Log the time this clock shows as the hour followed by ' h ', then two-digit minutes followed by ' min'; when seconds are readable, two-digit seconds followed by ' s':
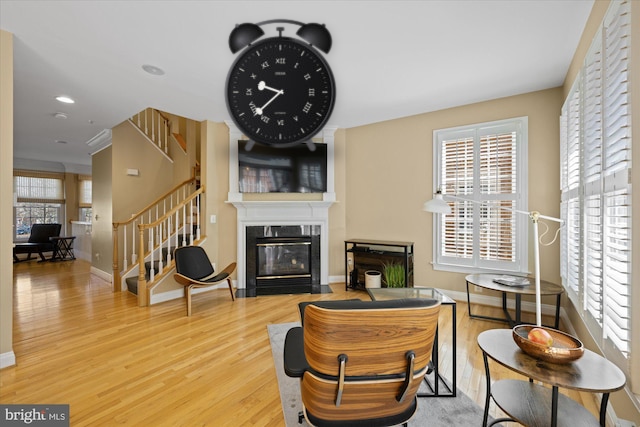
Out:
9 h 38 min
